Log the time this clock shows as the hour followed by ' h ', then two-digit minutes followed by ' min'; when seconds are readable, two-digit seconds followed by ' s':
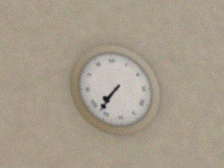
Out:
7 h 37 min
